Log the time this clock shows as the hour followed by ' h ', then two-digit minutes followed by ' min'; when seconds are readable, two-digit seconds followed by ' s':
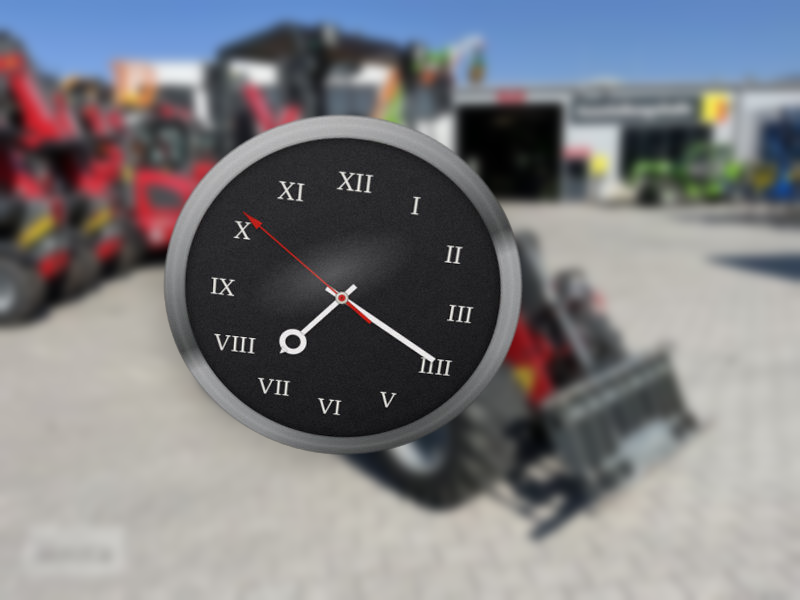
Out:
7 h 19 min 51 s
